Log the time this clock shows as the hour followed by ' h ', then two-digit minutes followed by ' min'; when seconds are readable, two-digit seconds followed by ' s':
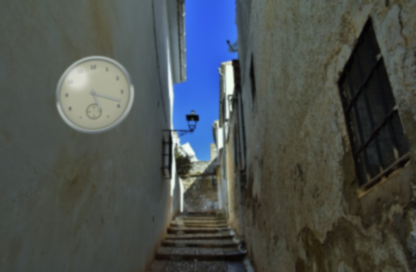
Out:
5 h 18 min
